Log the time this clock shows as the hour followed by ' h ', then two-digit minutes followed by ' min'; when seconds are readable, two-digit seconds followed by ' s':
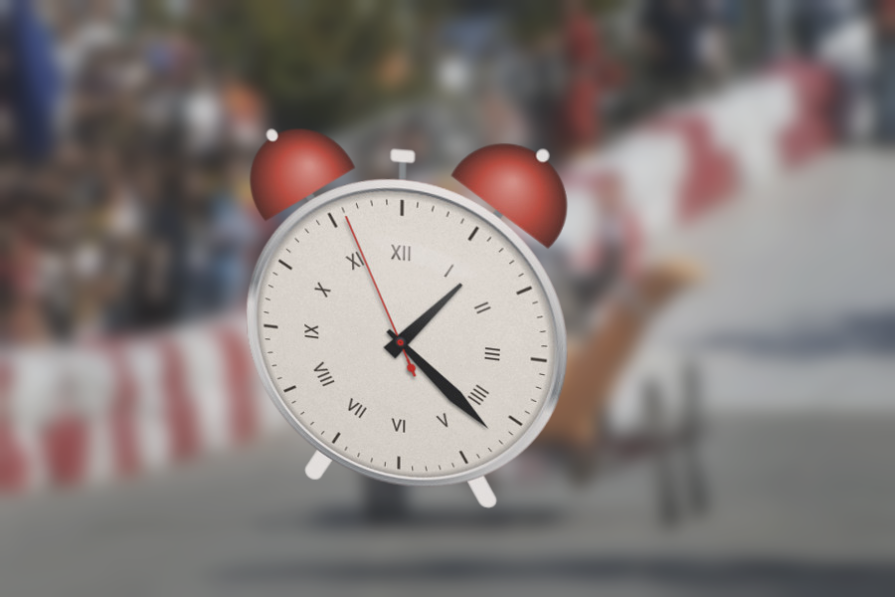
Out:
1 h 21 min 56 s
